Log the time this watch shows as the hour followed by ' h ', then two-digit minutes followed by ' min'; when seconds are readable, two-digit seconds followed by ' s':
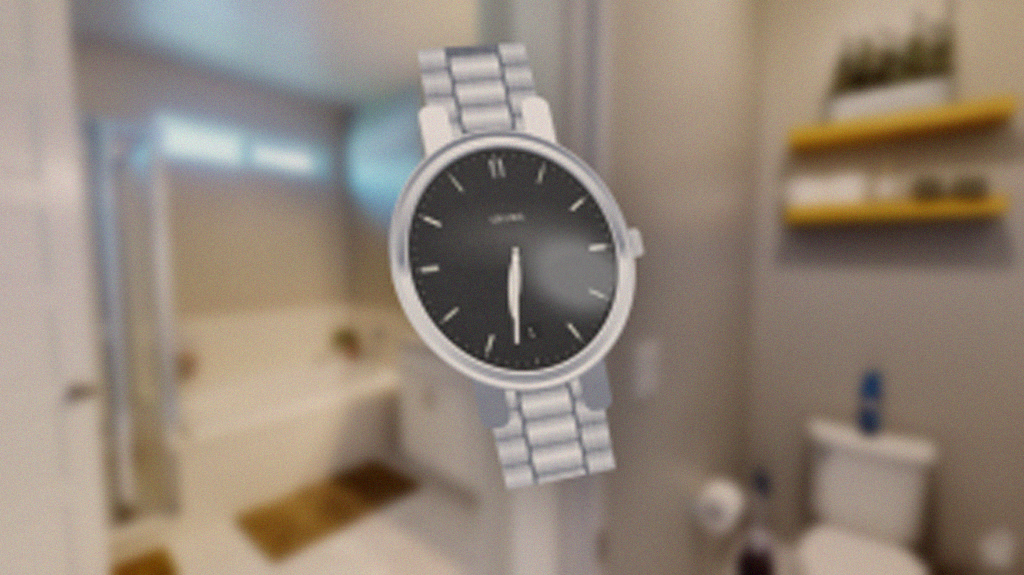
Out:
6 h 32 min
